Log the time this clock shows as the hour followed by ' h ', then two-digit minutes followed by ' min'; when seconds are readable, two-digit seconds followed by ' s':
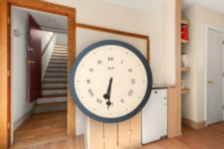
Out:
6 h 31 min
